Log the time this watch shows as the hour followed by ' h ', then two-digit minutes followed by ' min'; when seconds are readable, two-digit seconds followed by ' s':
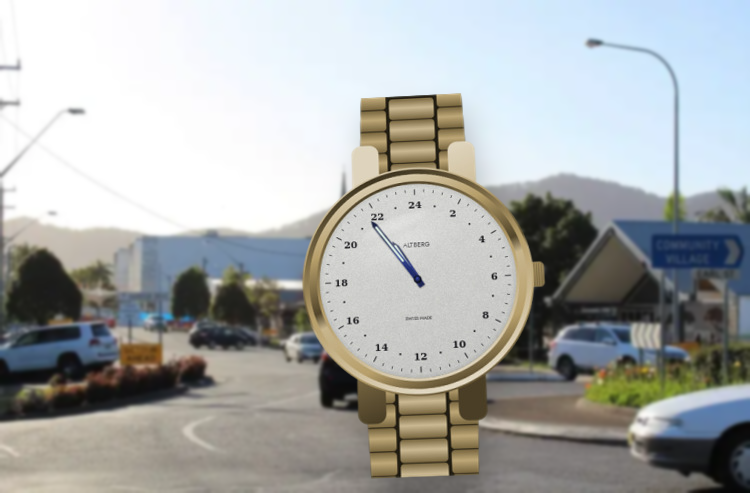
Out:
21 h 54 min
